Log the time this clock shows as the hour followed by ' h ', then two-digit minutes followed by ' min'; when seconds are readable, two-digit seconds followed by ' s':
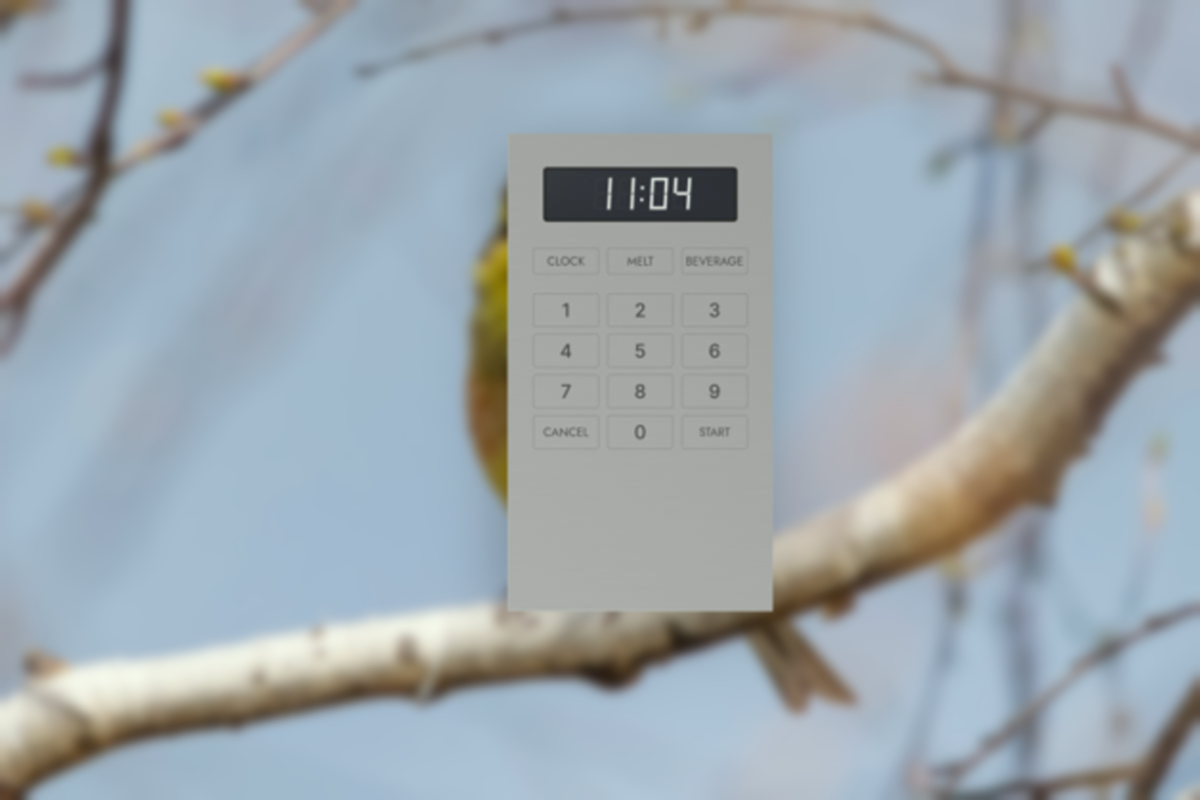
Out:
11 h 04 min
